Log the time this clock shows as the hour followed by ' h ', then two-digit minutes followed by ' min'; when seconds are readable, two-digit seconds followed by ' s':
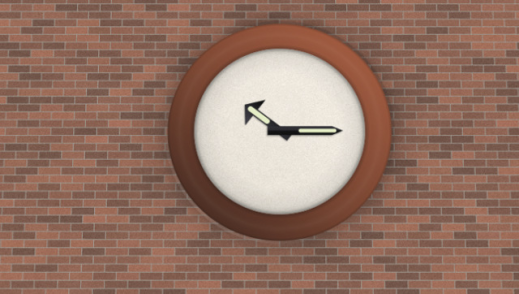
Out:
10 h 15 min
